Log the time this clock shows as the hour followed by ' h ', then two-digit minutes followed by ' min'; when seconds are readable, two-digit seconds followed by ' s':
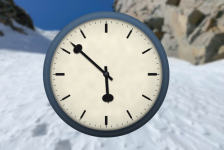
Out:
5 h 52 min
